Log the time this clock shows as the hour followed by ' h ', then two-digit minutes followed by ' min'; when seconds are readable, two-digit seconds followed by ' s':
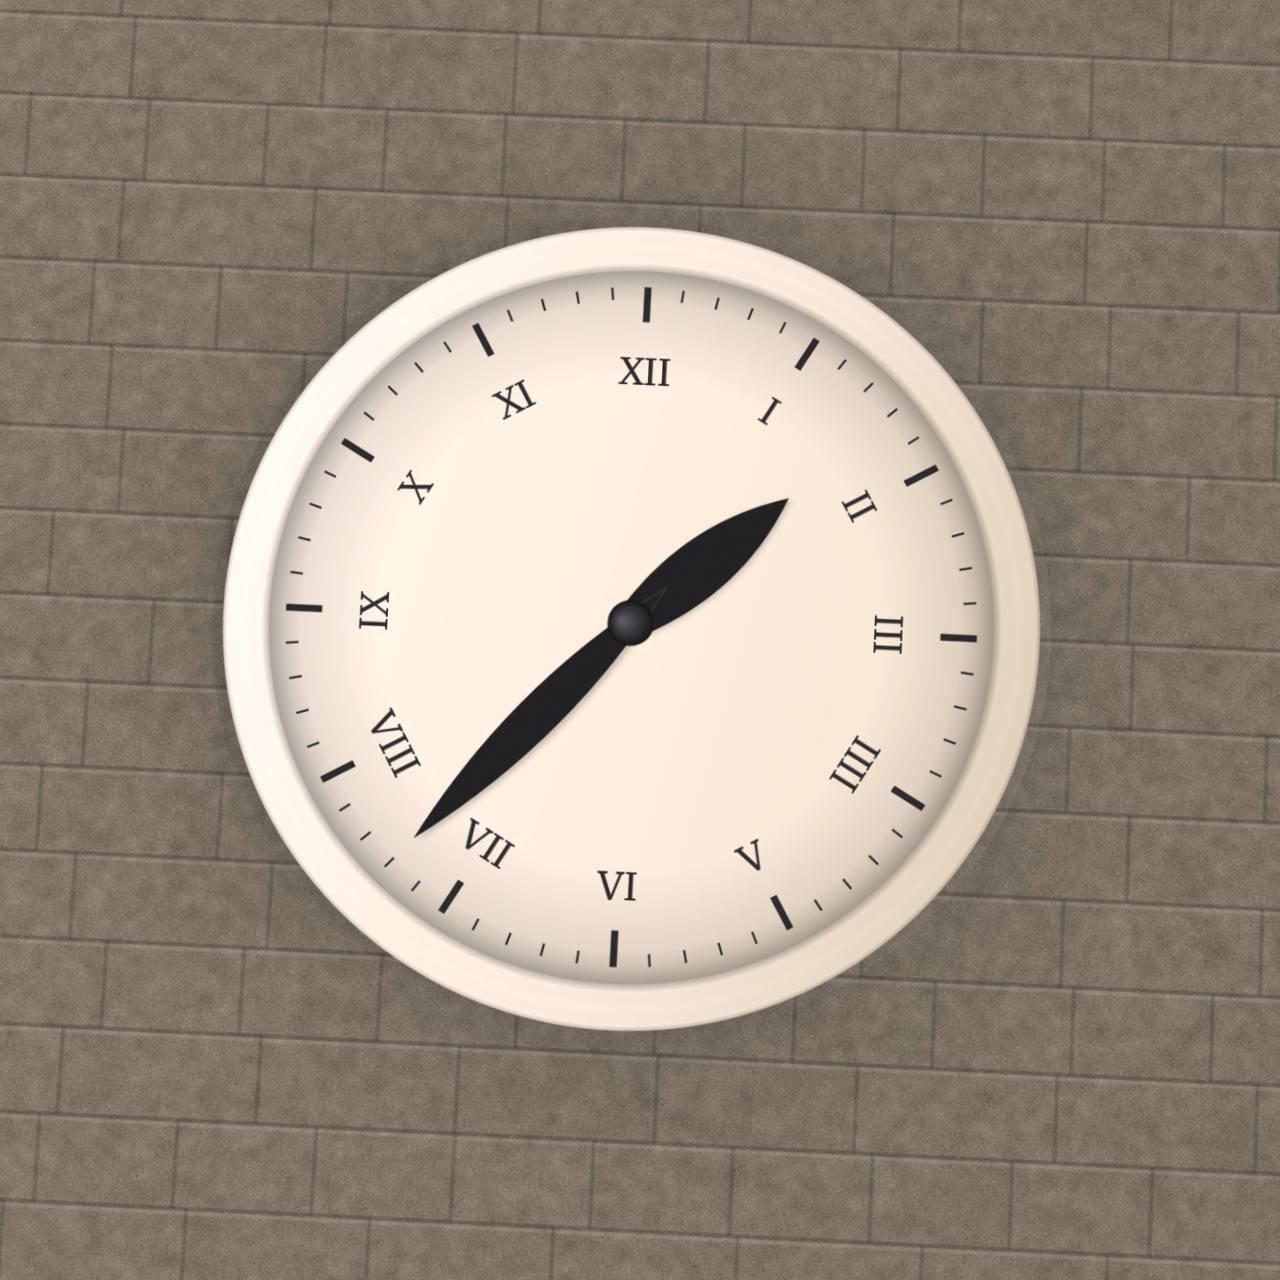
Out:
1 h 37 min
